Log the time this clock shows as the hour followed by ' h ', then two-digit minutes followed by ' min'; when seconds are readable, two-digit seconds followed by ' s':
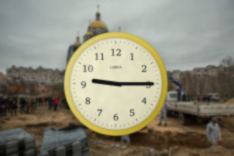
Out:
9 h 15 min
